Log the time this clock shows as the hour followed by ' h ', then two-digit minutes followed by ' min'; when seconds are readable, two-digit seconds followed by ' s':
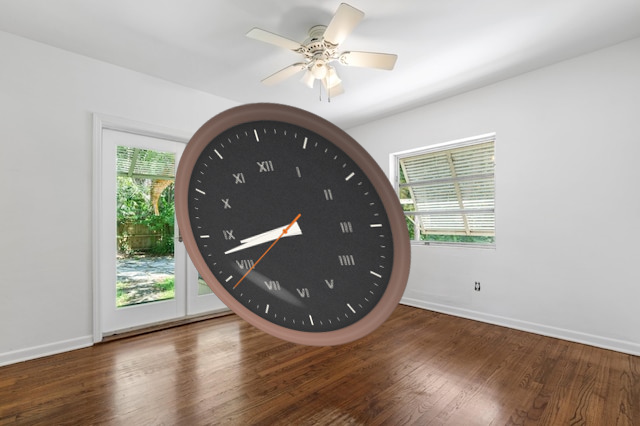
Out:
8 h 42 min 39 s
